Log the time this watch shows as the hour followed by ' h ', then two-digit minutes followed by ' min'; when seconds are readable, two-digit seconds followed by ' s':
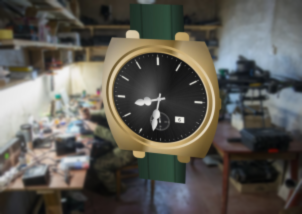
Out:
8 h 32 min
